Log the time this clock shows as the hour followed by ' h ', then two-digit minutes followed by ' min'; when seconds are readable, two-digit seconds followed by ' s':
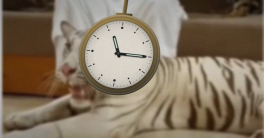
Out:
11 h 15 min
